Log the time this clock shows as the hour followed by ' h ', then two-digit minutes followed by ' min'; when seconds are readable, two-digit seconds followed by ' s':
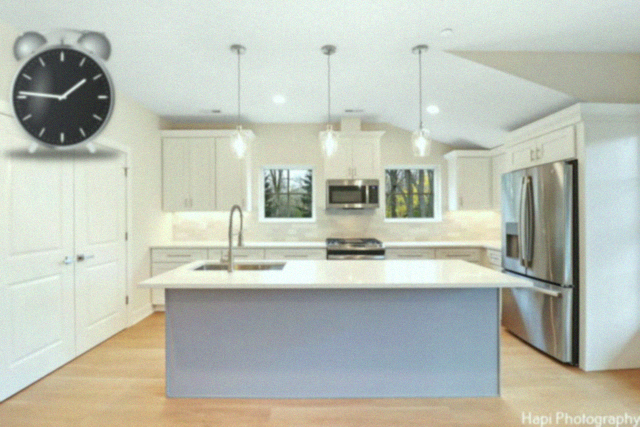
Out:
1 h 46 min
